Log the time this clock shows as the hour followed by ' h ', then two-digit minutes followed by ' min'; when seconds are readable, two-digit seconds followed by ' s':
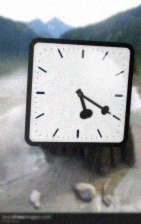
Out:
5 h 20 min
